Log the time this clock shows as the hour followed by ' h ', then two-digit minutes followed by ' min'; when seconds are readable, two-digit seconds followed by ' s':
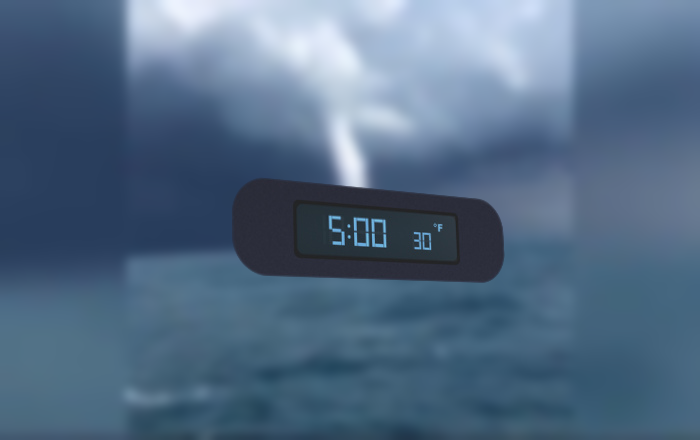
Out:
5 h 00 min
